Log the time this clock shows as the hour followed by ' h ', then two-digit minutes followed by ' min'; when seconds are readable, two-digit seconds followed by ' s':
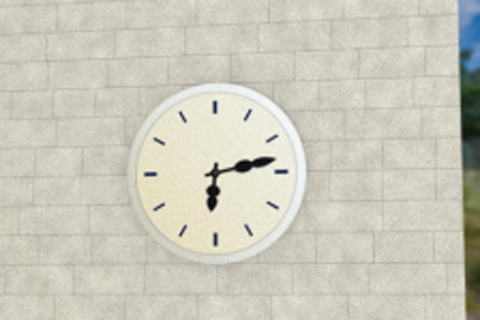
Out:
6 h 13 min
